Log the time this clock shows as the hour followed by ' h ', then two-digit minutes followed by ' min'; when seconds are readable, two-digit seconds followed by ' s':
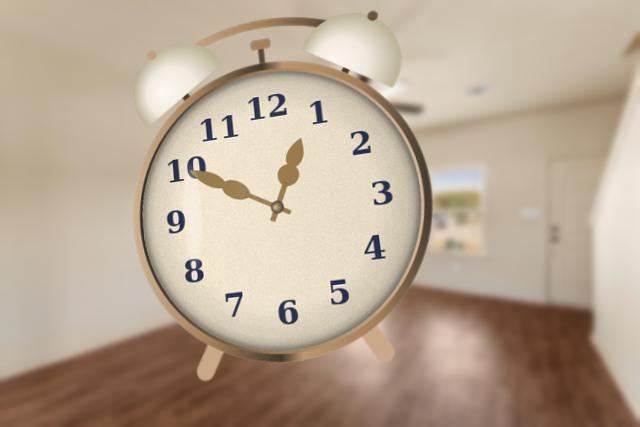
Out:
12 h 50 min
